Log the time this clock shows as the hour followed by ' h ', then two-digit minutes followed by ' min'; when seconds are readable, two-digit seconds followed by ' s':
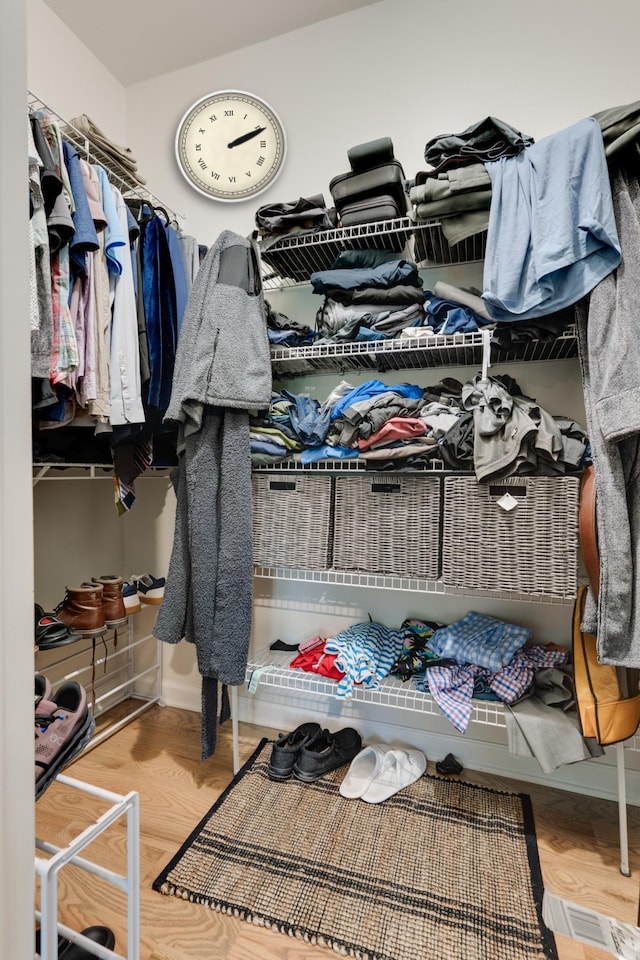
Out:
2 h 11 min
